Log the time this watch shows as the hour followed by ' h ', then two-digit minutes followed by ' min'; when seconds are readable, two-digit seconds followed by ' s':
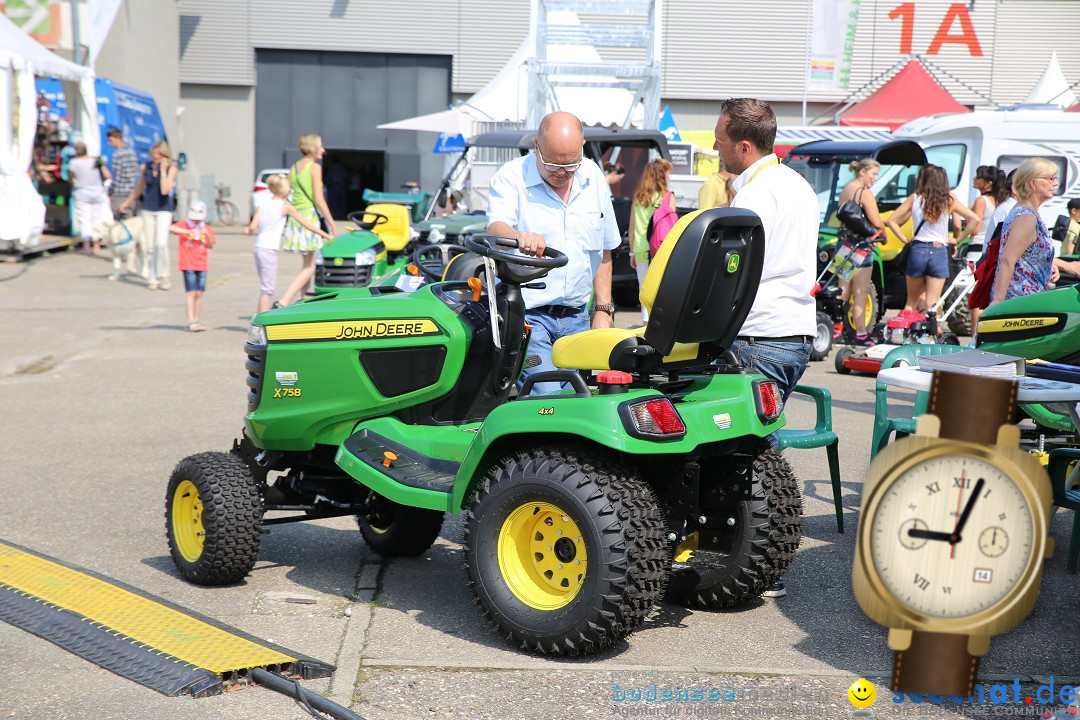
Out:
9 h 03 min
